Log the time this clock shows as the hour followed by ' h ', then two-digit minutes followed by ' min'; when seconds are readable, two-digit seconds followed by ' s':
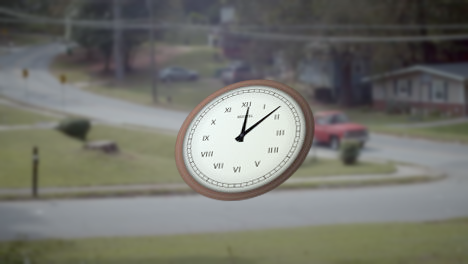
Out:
12 h 08 min
